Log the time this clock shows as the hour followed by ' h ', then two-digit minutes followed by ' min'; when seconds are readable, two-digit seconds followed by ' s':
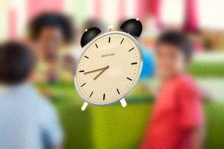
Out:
7 h 44 min
